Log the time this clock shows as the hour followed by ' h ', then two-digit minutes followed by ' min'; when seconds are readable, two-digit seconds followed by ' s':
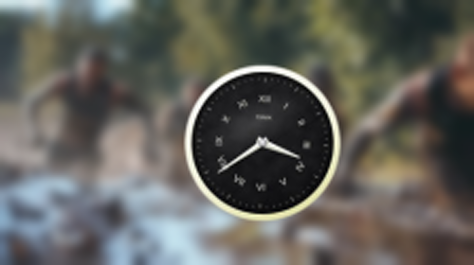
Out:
3 h 39 min
